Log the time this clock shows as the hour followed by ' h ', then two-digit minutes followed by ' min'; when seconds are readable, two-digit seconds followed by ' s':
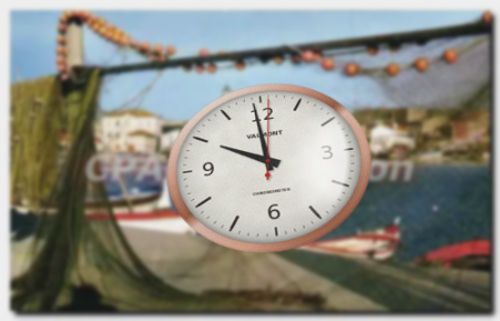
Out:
9 h 59 min 01 s
